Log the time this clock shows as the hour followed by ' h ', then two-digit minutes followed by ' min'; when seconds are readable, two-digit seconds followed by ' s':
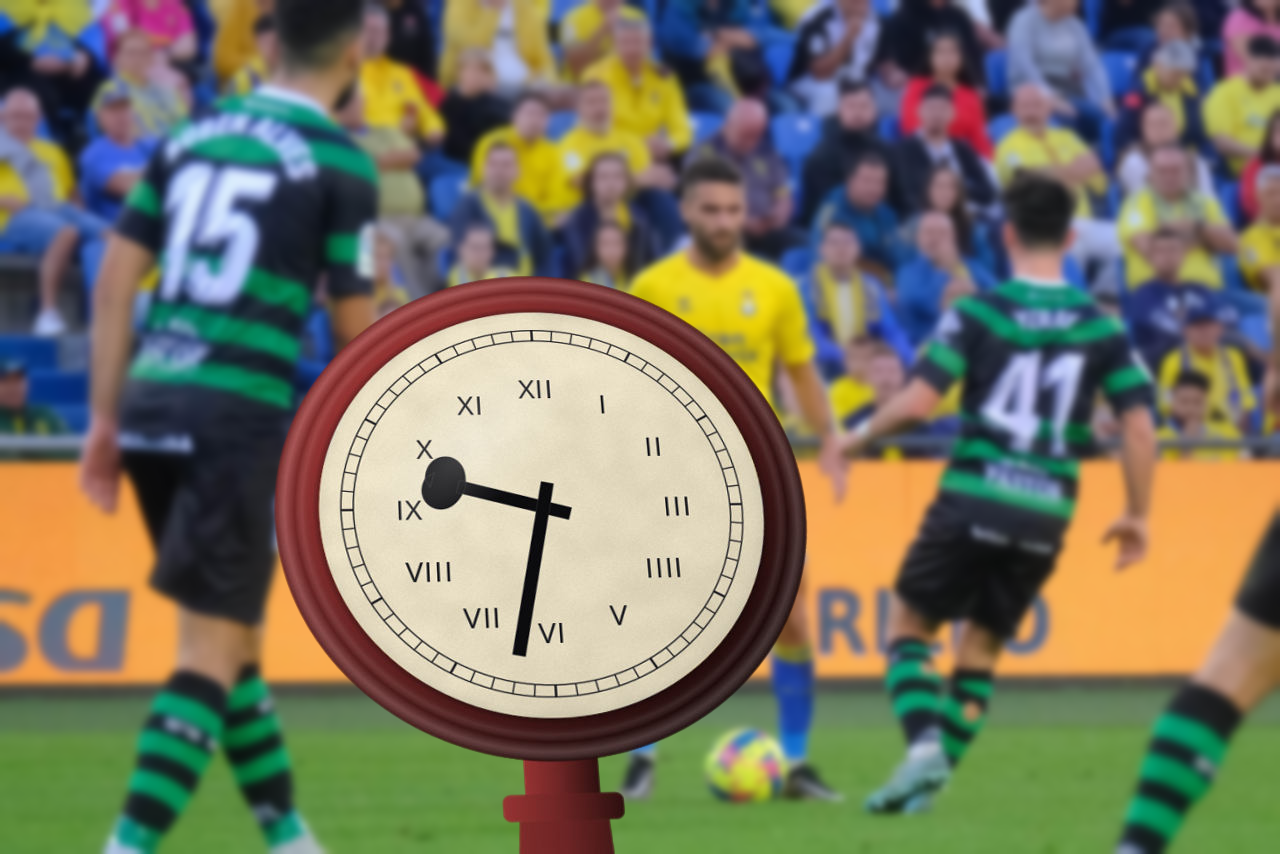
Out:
9 h 32 min
